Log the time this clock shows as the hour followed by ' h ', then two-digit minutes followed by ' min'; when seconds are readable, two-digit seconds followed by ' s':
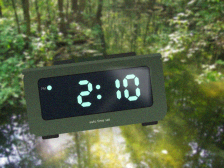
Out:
2 h 10 min
